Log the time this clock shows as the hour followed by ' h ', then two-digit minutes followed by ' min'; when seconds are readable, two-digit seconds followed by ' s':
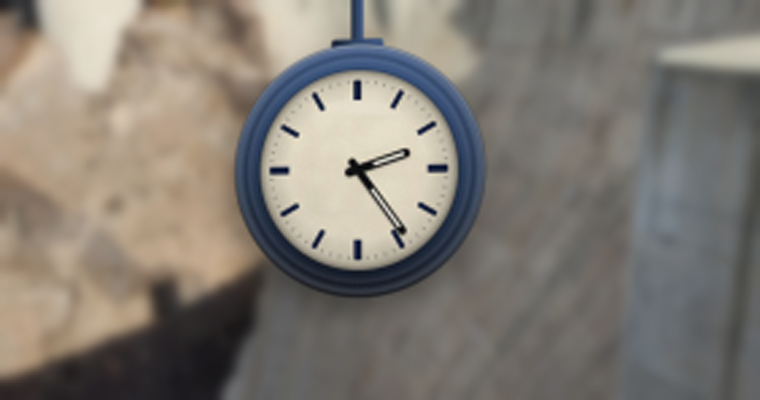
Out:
2 h 24 min
